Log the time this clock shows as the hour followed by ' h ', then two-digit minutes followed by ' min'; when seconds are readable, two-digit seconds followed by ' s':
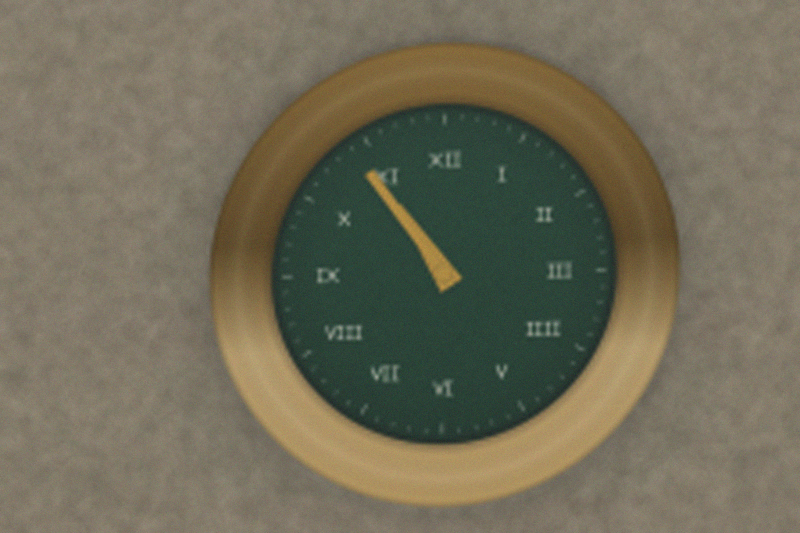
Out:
10 h 54 min
